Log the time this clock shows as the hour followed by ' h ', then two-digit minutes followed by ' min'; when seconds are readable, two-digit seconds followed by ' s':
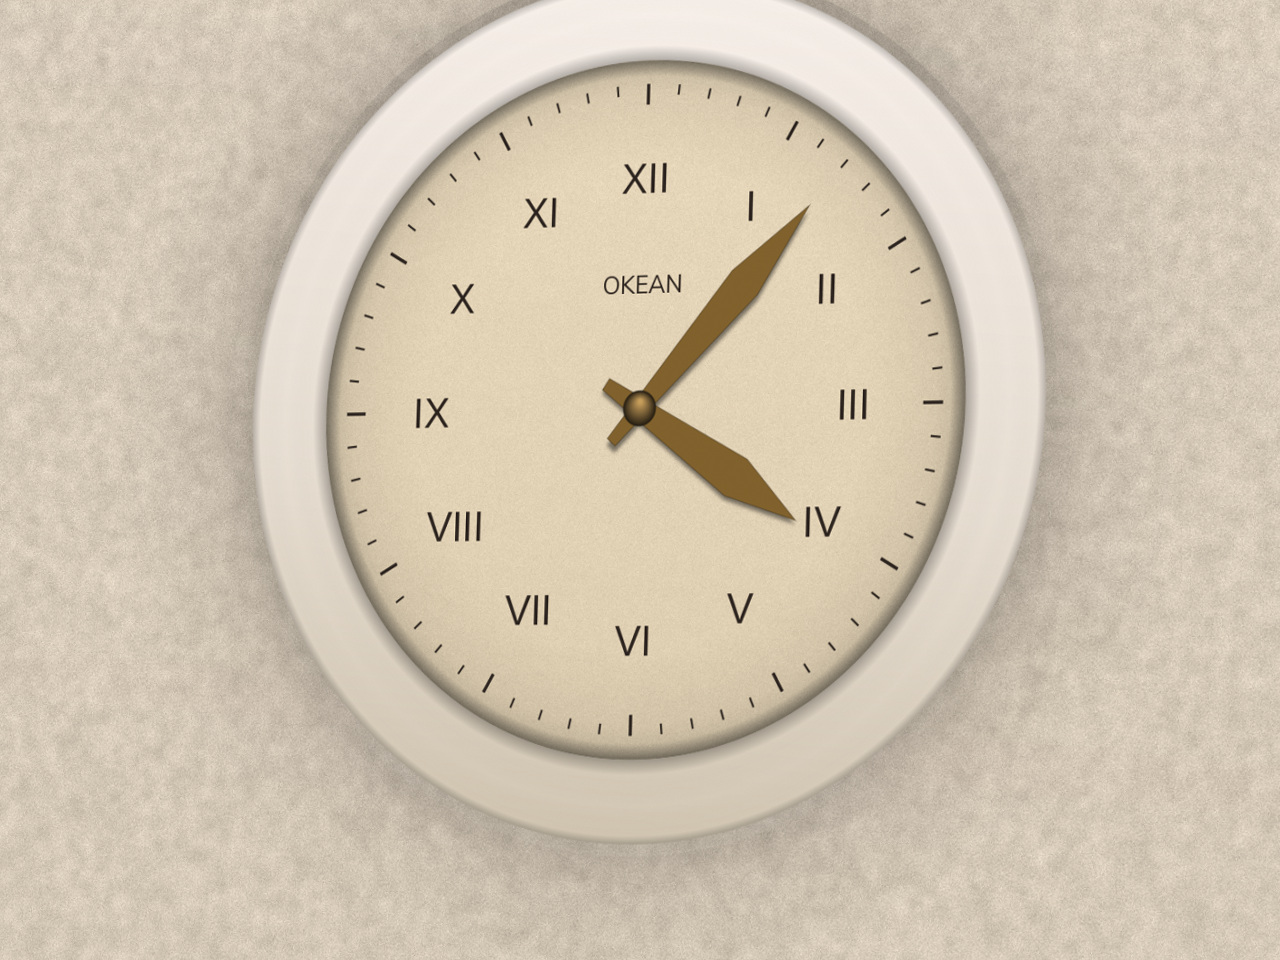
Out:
4 h 07 min
